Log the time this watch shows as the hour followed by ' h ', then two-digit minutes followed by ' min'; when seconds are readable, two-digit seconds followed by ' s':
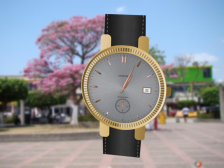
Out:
1 h 04 min
